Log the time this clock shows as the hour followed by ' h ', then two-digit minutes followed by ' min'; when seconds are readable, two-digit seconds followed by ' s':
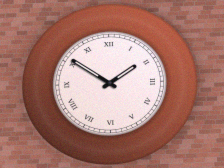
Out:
1 h 51 min
